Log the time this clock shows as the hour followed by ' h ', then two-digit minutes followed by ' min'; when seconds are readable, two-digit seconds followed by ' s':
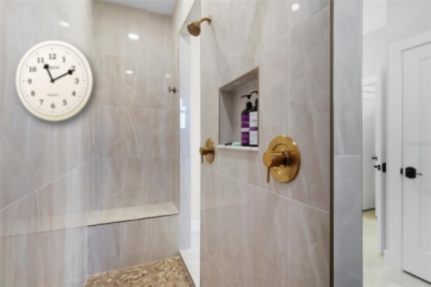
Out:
11 h 11 min
